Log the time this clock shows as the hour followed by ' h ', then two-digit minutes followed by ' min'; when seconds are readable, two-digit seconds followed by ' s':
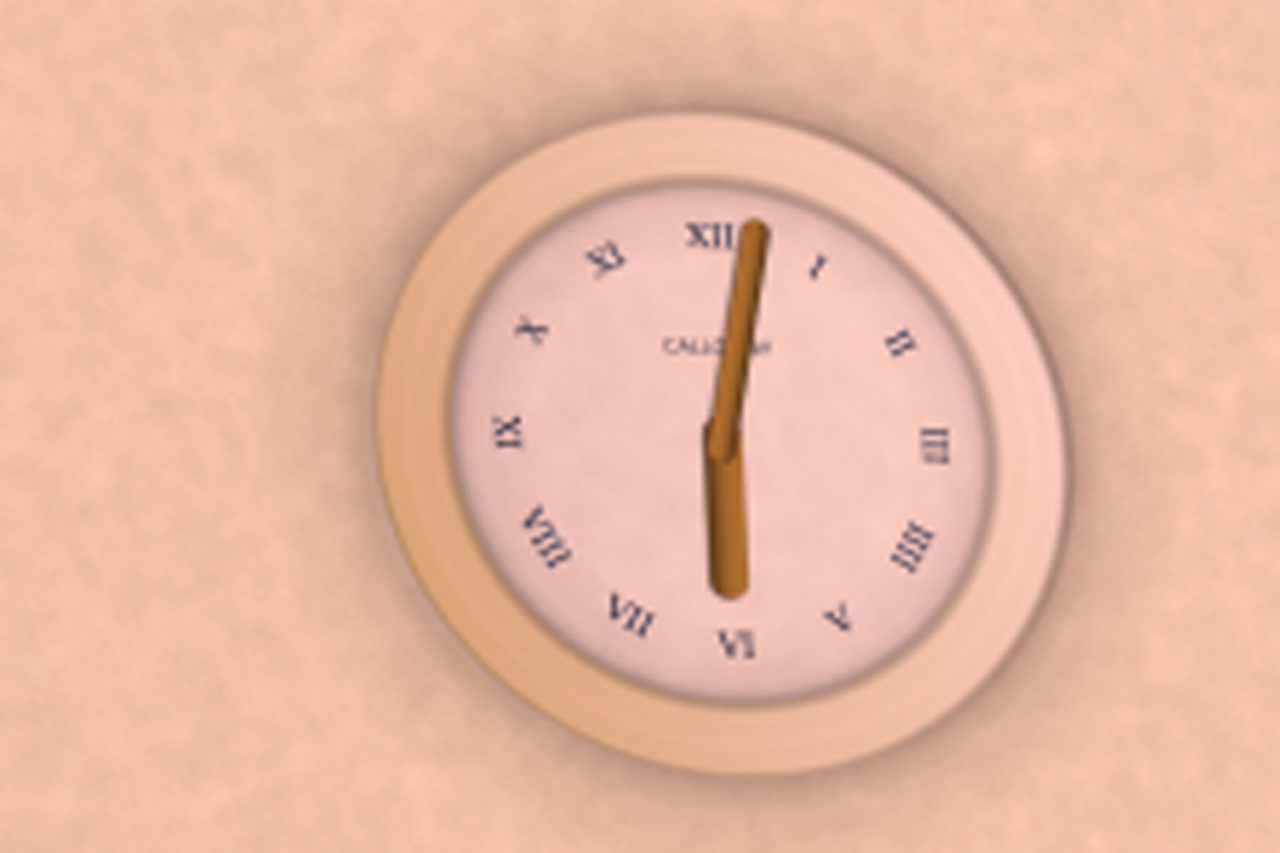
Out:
6 h 02 min
